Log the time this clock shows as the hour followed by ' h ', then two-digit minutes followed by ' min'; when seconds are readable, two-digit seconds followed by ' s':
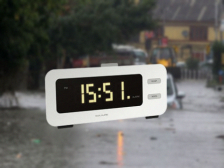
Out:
15 h 51 min
